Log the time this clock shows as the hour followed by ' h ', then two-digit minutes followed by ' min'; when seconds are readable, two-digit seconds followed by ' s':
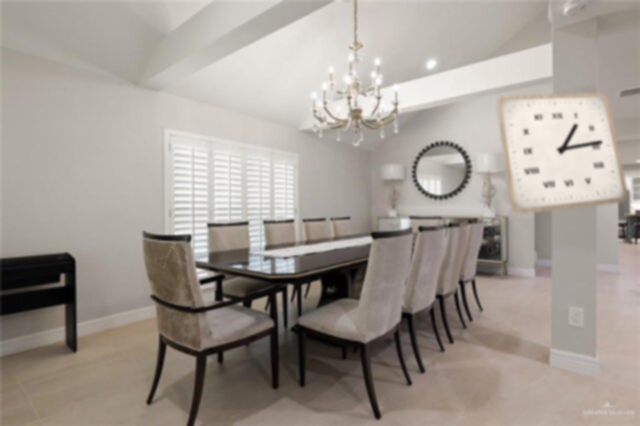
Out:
1 h 14 min
